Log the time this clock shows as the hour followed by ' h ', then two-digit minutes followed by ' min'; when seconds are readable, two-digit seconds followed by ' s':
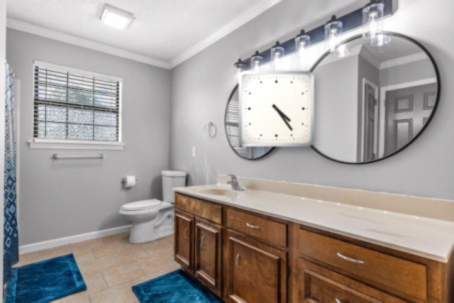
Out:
4 h 24 min
